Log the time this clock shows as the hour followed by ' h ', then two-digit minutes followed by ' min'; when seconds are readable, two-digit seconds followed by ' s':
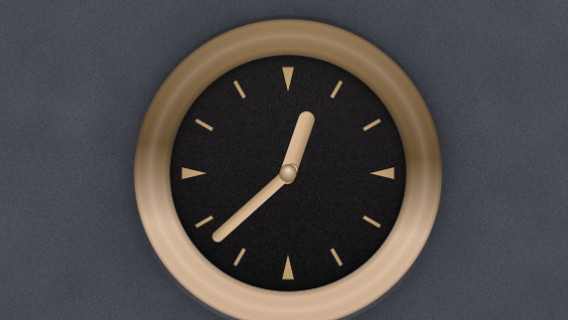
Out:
12 h 38 min
